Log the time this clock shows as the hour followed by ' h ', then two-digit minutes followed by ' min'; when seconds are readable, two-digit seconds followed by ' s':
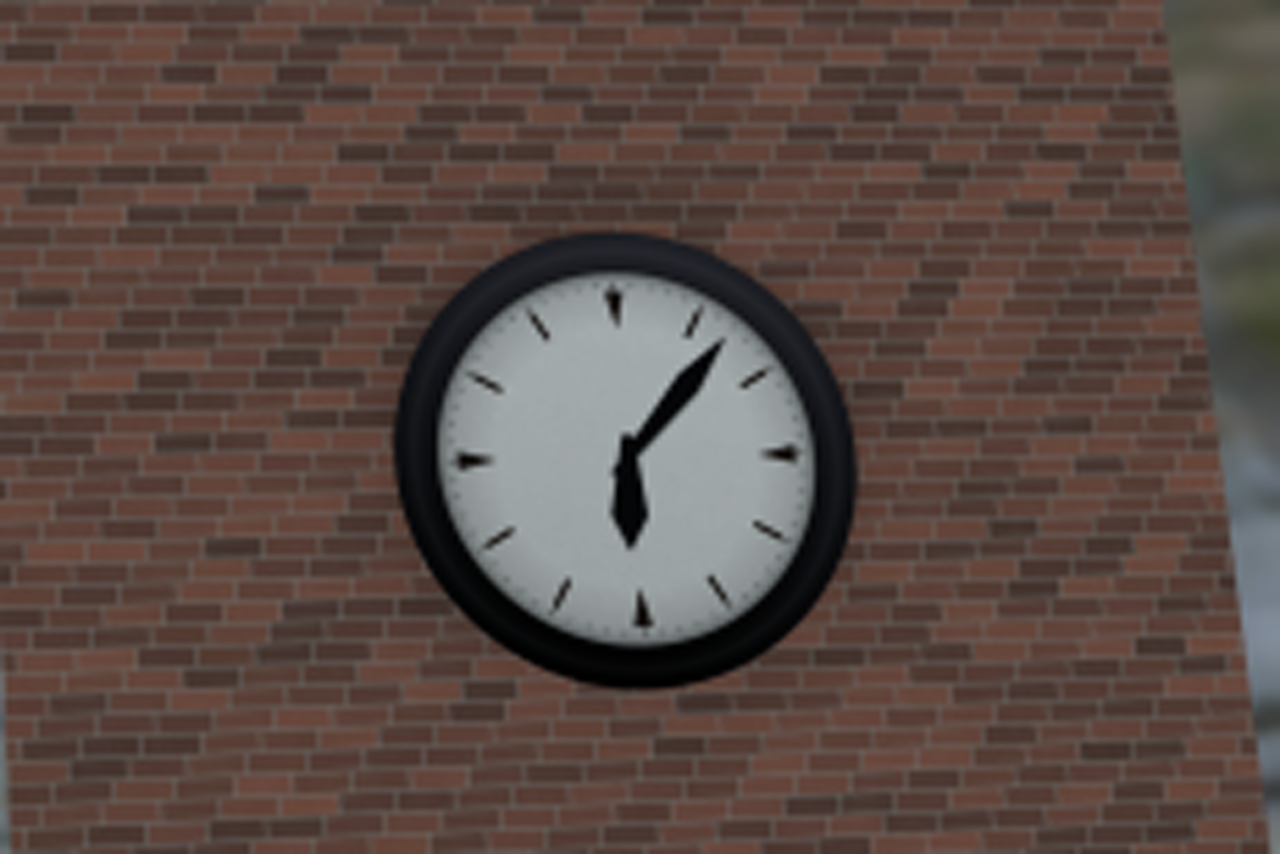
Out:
6 h 07 min
